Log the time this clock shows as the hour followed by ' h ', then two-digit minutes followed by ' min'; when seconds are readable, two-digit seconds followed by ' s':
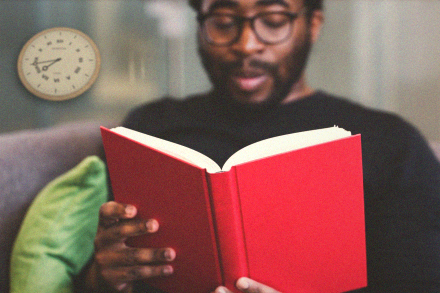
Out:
7 h 43 min
